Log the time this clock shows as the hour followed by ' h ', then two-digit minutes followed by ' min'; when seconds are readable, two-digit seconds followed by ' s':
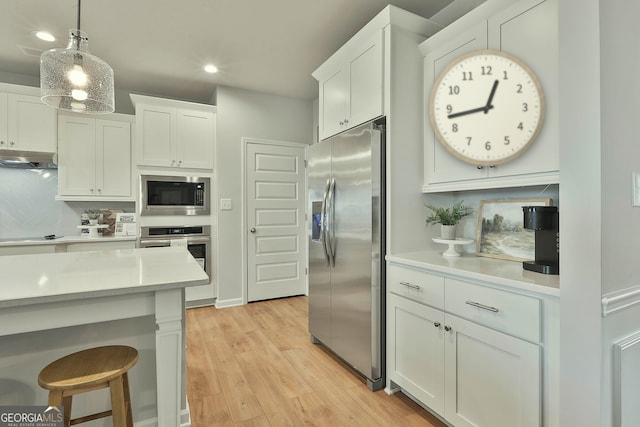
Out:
12 h 43 min
